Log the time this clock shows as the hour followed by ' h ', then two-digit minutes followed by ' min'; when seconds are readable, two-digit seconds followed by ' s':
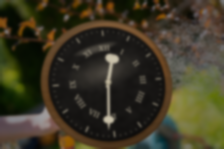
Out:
12 h 31 min
